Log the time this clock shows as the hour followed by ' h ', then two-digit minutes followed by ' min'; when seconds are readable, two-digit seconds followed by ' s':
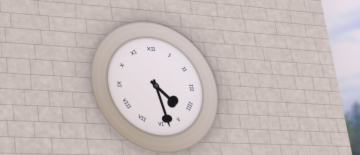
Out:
4 h 28 min
